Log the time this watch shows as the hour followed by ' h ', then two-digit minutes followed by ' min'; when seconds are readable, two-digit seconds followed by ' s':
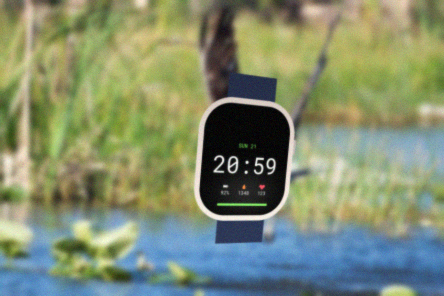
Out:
20 h 59 min
